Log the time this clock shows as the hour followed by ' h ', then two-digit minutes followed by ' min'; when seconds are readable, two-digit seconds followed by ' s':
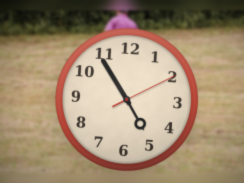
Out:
4 h 54 min 10 s
